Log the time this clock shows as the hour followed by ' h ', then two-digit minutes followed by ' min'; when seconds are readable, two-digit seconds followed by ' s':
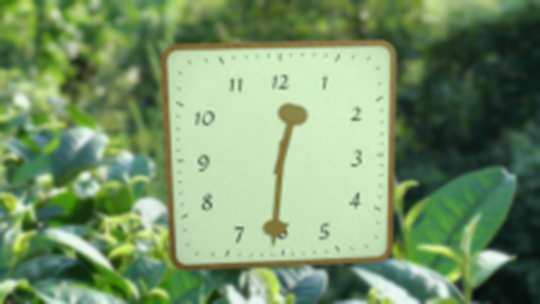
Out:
12 h 31 min
